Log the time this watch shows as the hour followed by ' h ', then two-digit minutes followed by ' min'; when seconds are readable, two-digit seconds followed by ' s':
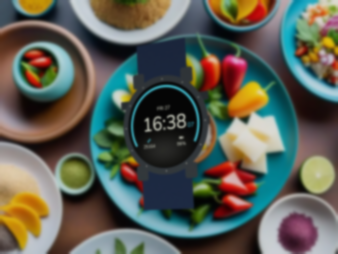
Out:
16 h 38 min
